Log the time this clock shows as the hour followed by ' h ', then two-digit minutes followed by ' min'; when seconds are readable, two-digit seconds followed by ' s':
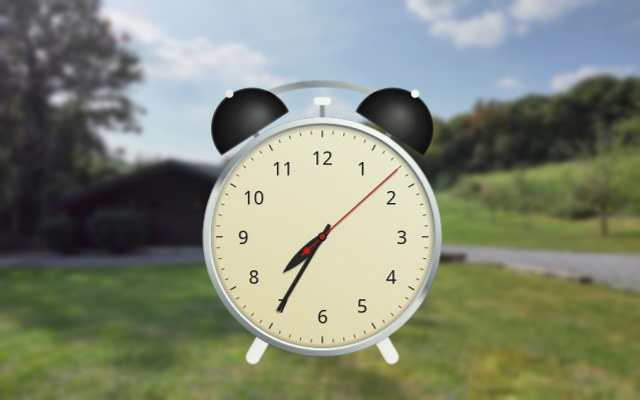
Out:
7 h 35 min 08 s
